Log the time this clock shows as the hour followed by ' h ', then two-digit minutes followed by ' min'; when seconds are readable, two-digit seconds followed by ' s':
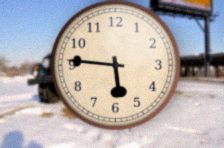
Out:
5 h 46 min
